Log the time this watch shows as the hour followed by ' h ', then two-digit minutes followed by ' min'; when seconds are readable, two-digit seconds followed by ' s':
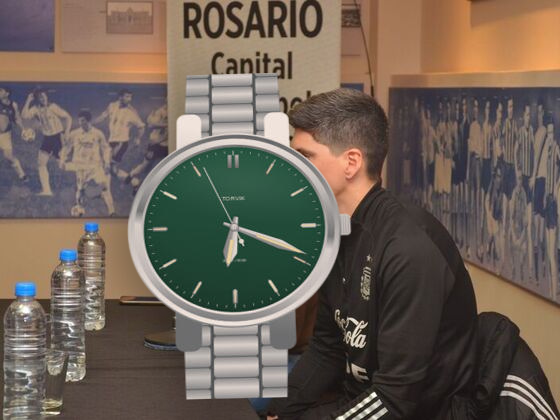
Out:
6 h 18 min 56 s
